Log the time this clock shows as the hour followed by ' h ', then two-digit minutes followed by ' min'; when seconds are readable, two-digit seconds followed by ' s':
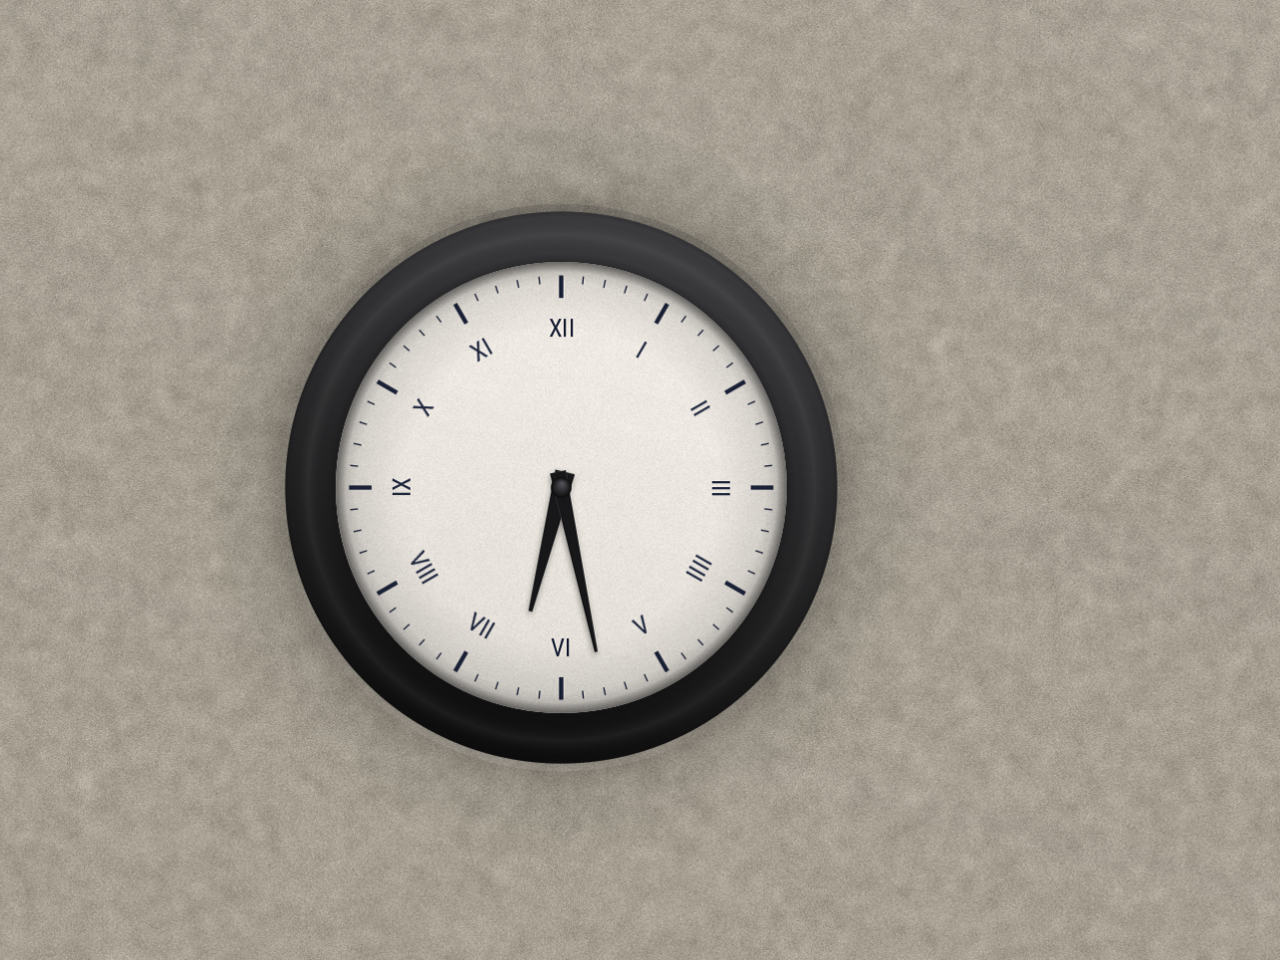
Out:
6 h 28 min
